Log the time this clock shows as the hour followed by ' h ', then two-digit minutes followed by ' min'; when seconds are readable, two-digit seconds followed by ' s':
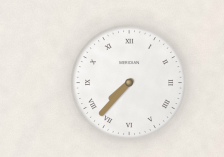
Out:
7 h 37 min
